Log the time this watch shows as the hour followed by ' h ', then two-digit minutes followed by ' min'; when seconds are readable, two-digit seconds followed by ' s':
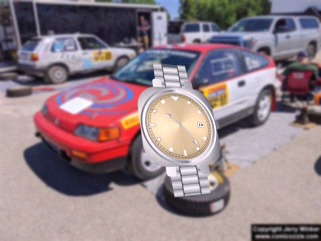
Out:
10 h 24 min
